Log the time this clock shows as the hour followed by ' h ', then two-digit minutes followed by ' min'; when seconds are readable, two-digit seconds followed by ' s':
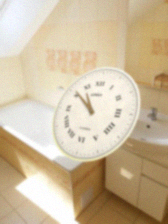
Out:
10 h 51 min
